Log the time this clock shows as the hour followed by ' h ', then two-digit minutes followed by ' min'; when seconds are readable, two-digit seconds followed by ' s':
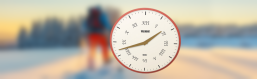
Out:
1 h 42 min
